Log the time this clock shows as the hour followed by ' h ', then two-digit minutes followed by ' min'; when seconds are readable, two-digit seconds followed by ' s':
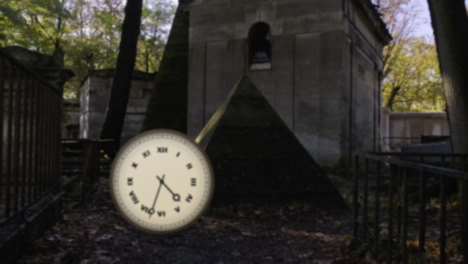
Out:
4 h 33 min
